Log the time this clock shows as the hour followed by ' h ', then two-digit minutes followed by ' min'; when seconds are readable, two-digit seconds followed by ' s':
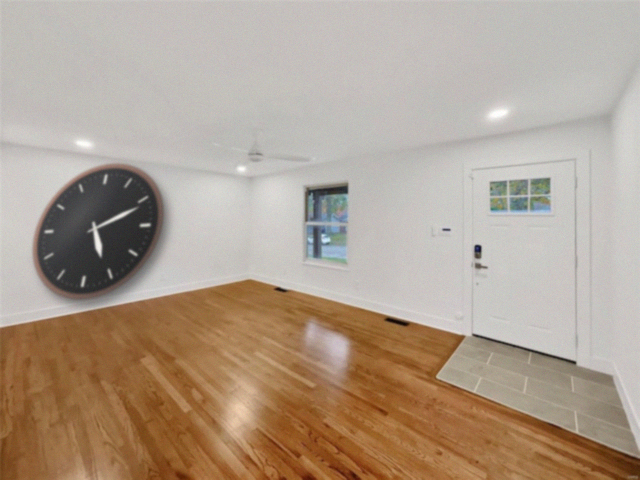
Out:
5 h 11 min
